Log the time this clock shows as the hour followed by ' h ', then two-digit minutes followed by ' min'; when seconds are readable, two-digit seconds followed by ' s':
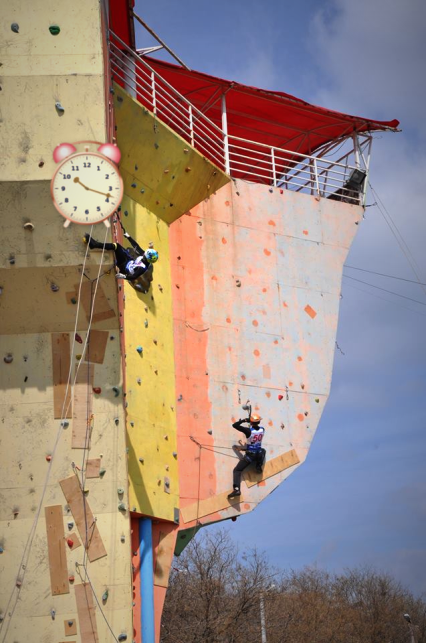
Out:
10 h 18 min
